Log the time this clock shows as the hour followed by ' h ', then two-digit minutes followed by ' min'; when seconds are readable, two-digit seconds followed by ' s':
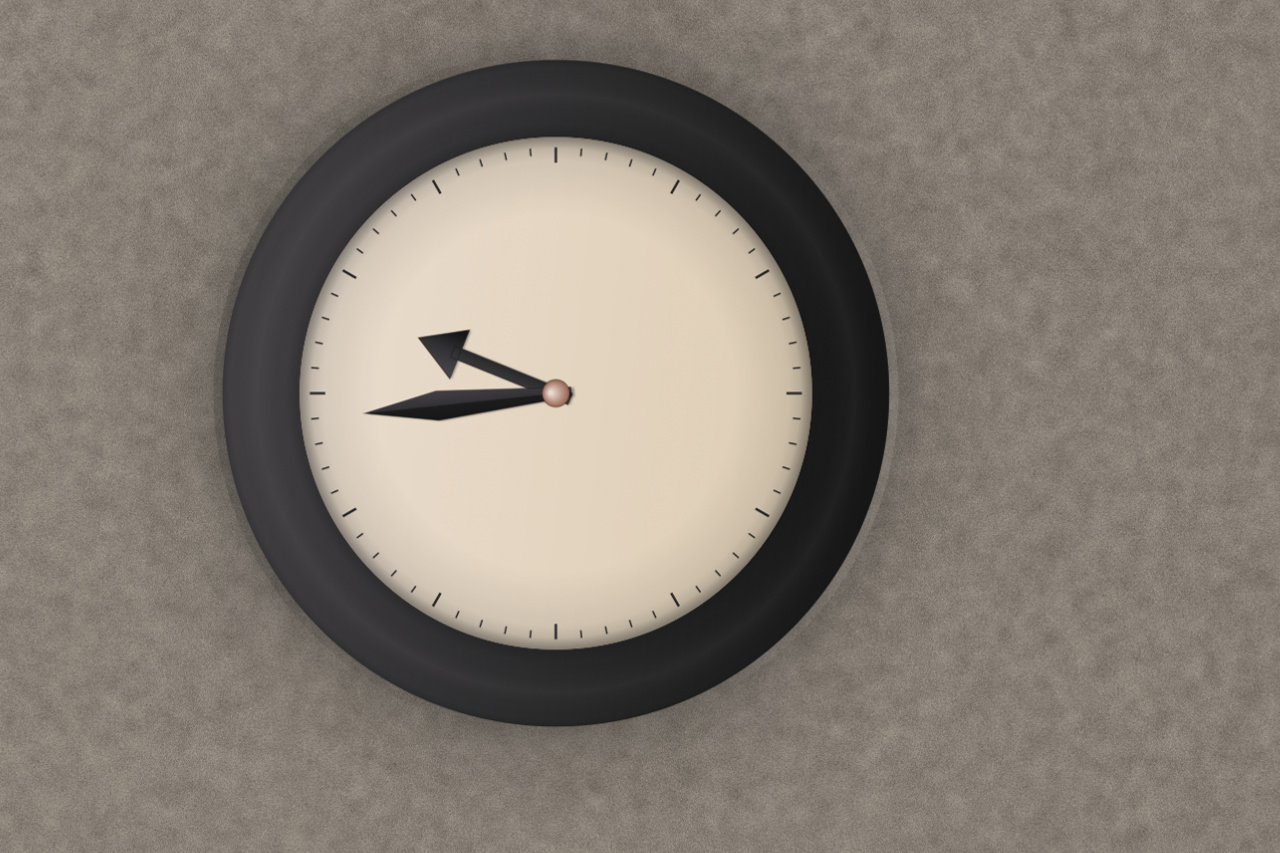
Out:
9 h 44 min
